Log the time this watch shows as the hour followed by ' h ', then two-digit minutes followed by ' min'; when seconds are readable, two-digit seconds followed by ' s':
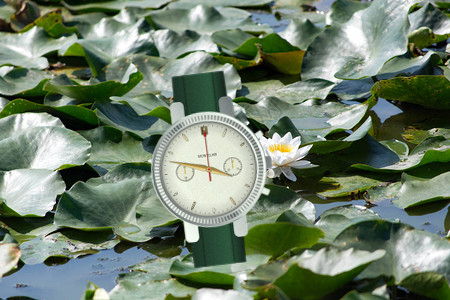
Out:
3 h 48 min
